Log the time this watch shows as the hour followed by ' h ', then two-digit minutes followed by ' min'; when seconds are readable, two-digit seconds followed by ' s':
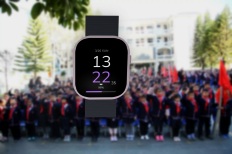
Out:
13 h 22 min
